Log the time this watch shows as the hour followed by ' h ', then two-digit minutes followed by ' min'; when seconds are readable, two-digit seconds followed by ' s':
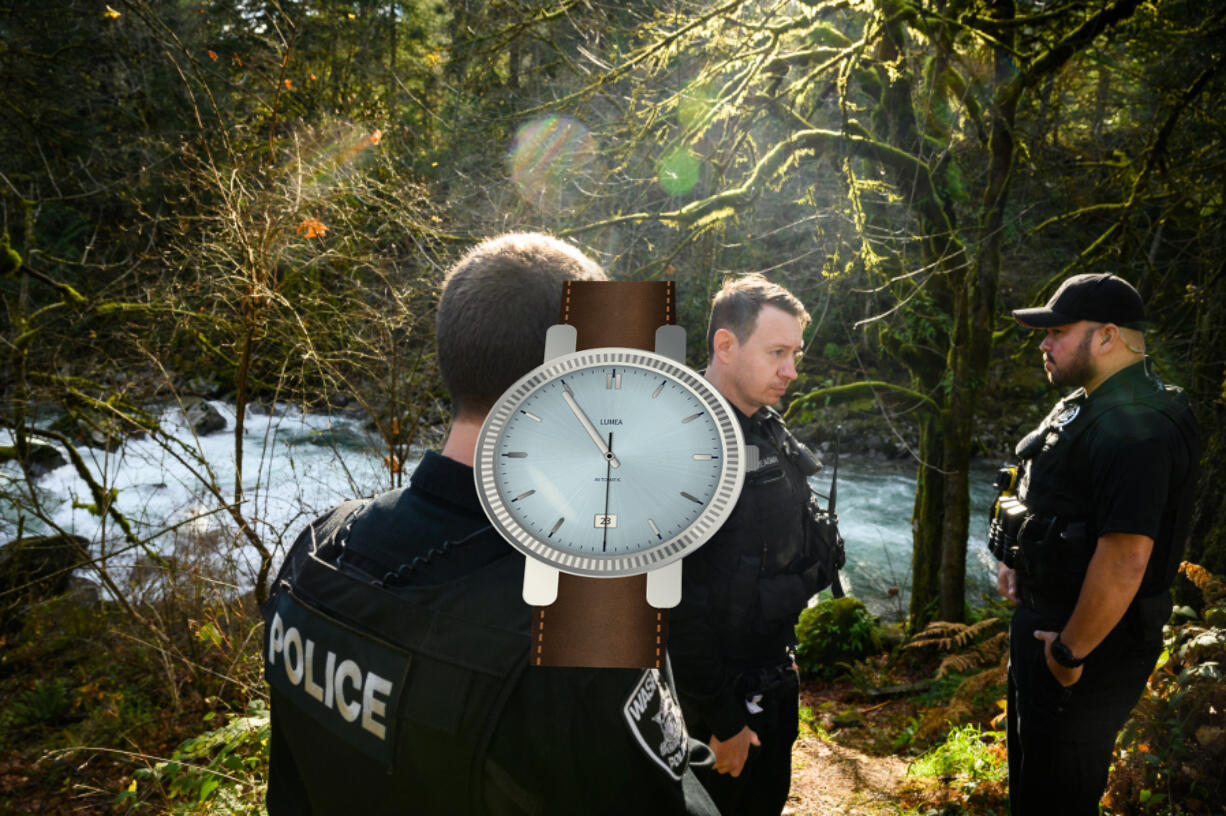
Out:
10 h 54 min 30 s
